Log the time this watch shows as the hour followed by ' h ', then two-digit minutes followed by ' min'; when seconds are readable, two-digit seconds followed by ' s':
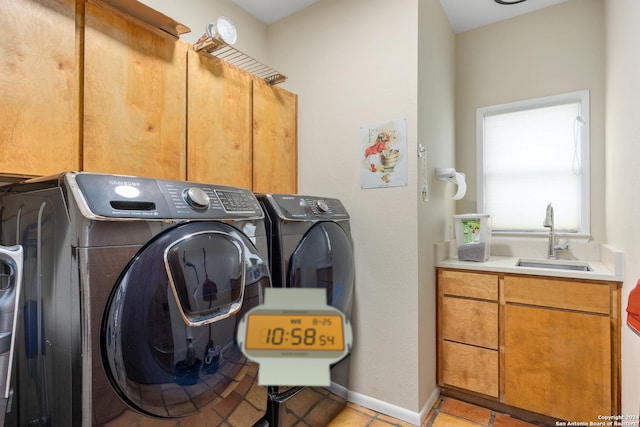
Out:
10 h 58 min 54 s
